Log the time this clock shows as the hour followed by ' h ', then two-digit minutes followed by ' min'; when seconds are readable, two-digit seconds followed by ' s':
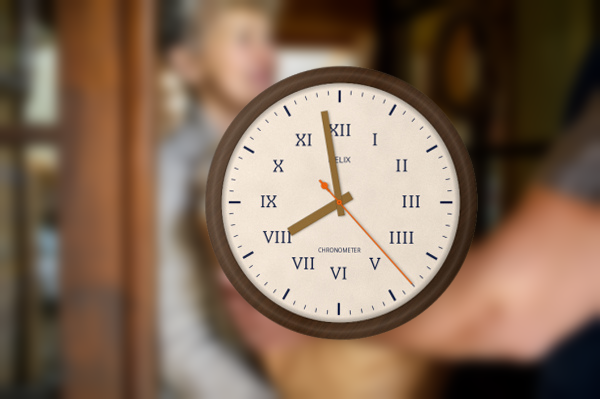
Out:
7 h 58 min 23 s
